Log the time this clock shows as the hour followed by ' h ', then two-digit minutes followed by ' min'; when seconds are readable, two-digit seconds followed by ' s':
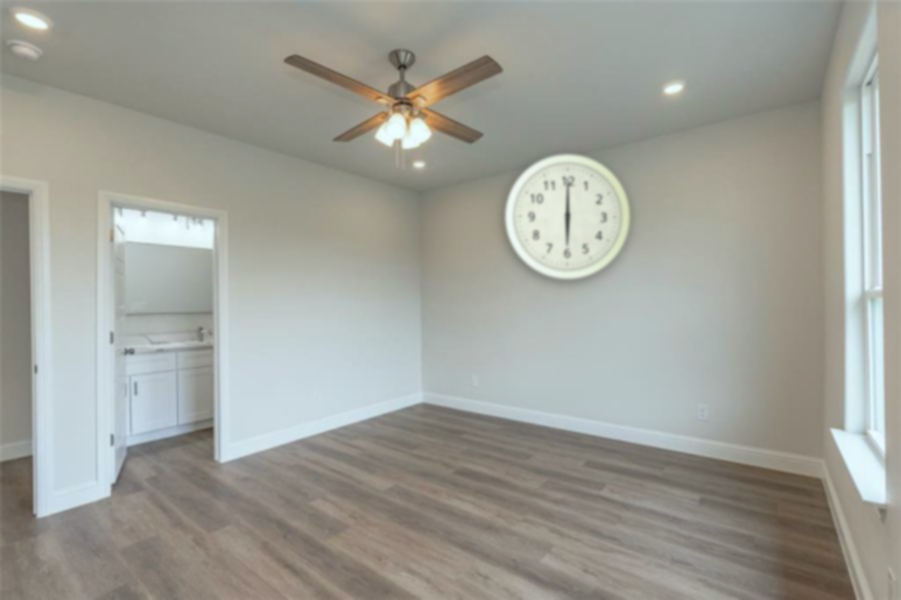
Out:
6 h 00 min
